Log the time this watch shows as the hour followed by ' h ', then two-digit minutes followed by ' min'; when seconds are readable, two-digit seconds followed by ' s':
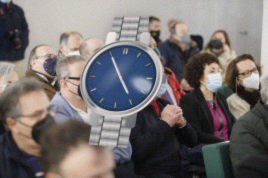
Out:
4 h 55 min
